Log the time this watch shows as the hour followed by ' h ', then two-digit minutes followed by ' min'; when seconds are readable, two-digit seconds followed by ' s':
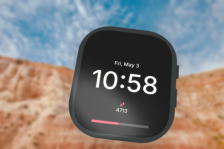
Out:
10 h 58 min
